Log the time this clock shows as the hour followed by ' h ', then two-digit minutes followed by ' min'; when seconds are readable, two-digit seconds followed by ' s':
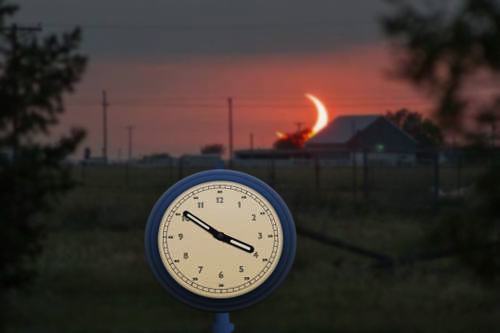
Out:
3 h 51 min
